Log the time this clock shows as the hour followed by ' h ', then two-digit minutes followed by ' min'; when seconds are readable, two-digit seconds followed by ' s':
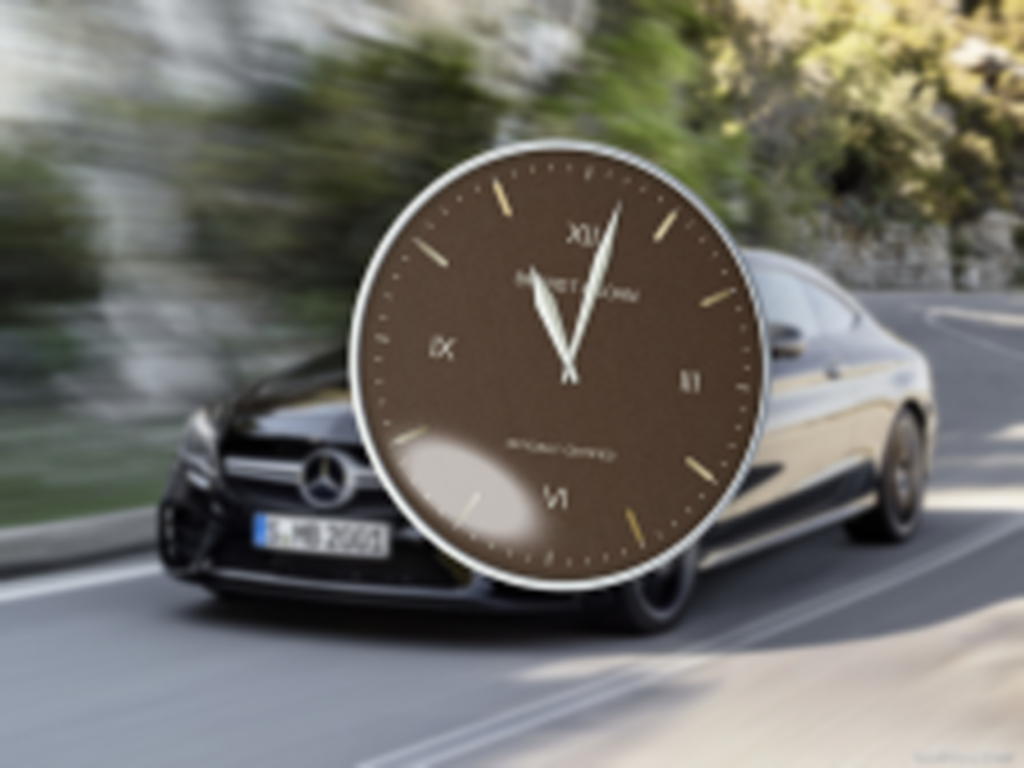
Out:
11 h 02 min
